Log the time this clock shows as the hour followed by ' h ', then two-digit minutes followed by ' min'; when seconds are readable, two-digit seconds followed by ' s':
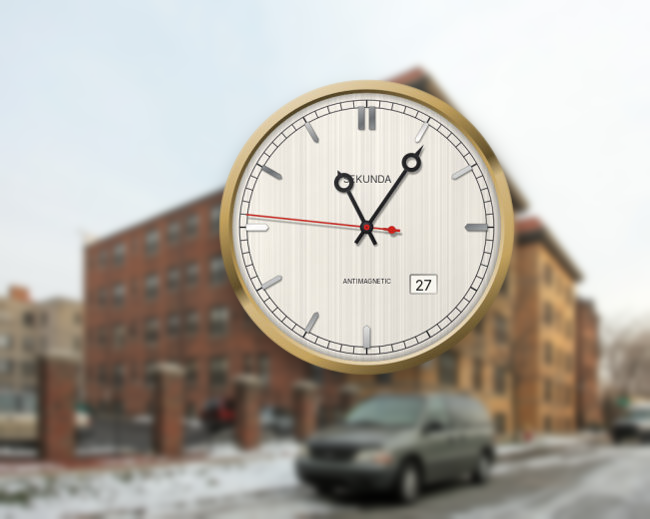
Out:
11 h 05 min 46 s
